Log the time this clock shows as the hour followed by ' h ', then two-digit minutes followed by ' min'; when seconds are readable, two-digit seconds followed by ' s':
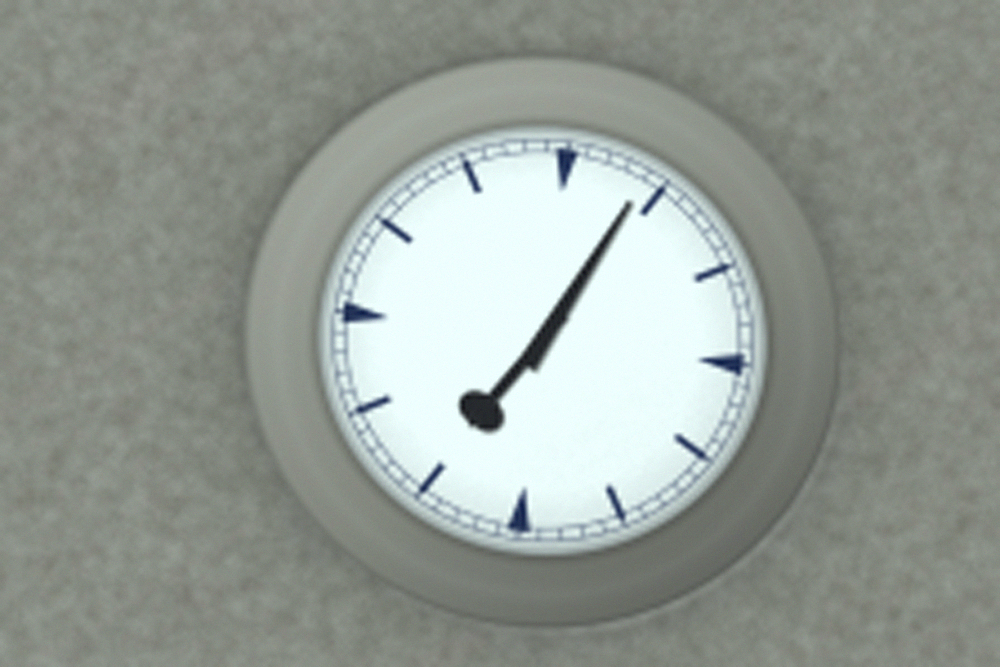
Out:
7 h 04 min
